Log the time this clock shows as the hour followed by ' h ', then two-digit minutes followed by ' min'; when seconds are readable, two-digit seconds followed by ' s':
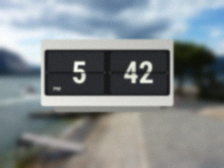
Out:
5 h 42 min
